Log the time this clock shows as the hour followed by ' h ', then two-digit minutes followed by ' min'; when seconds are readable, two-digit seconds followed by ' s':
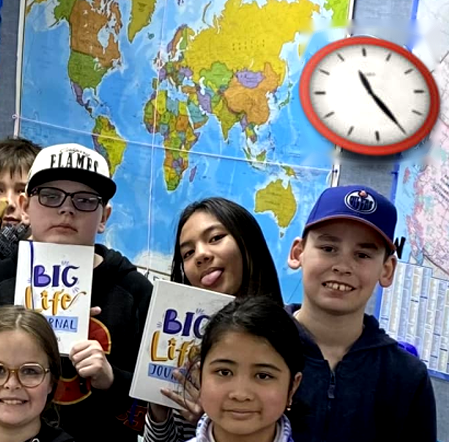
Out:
11 h 25 min
